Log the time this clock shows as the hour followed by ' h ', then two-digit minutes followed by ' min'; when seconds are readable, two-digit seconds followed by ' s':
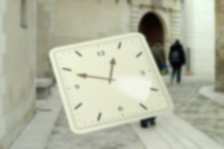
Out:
12 h 49 min
